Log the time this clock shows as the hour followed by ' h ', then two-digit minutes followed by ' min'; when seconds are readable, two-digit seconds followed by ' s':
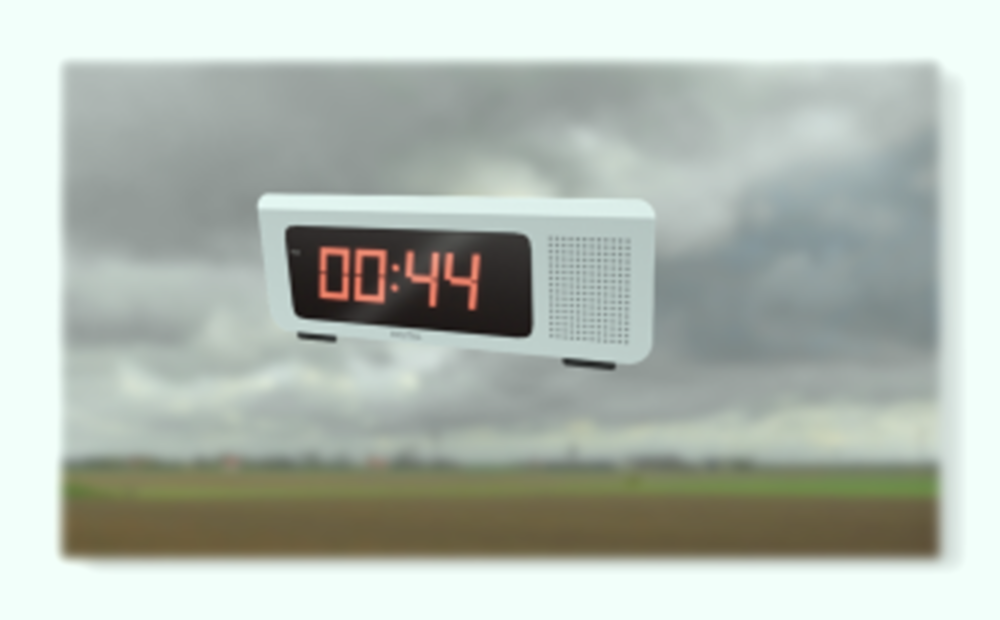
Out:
0 h 44 min
